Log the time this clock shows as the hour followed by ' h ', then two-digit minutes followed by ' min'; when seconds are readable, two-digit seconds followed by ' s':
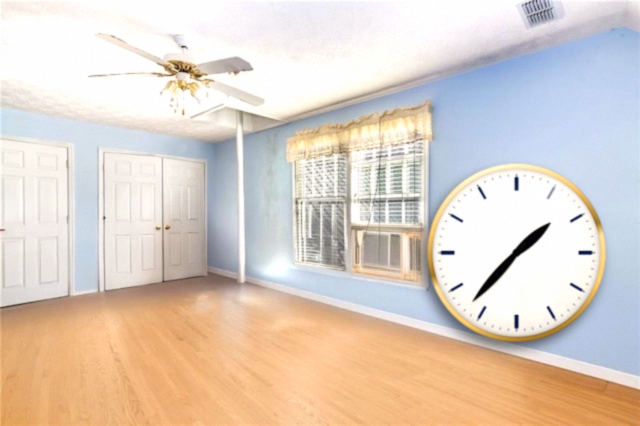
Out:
1 h 37 min
